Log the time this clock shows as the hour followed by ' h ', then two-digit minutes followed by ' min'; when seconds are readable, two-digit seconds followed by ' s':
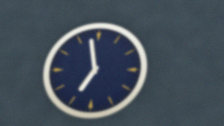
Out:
6 h 58 min
